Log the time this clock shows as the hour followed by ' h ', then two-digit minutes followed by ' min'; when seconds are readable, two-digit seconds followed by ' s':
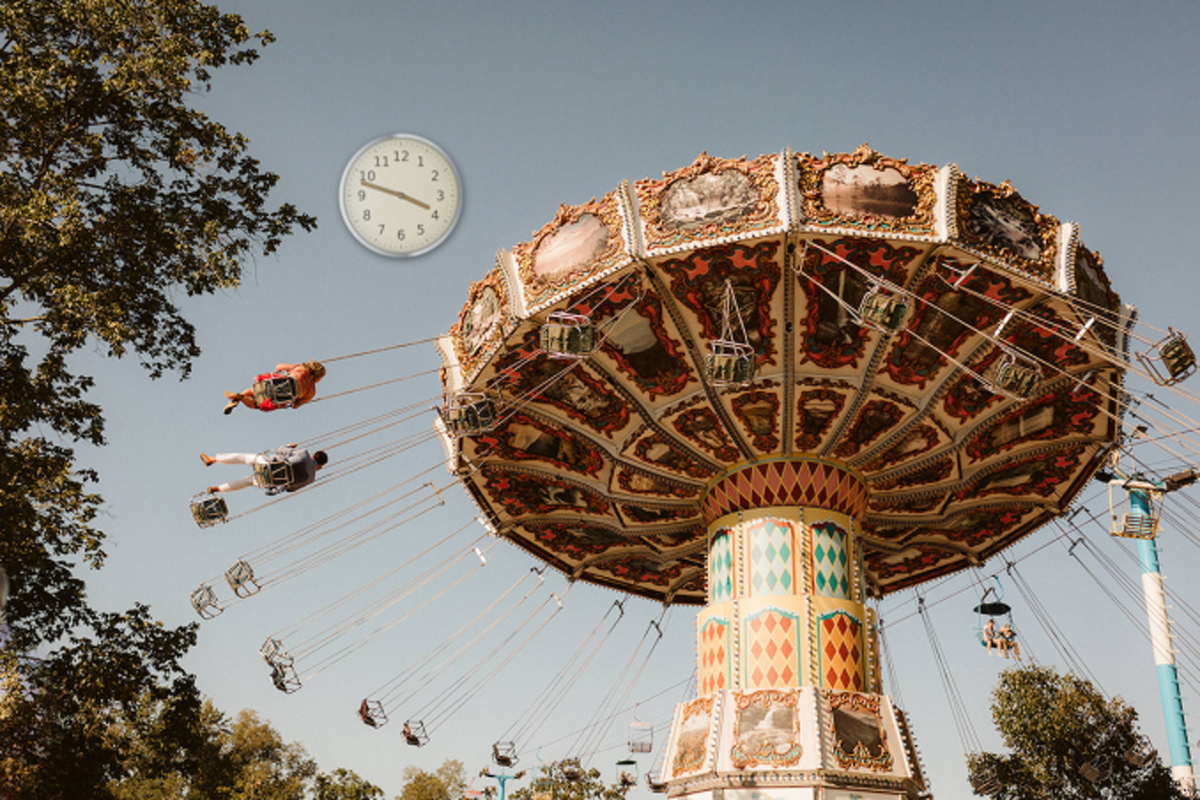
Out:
3 h 48 min
